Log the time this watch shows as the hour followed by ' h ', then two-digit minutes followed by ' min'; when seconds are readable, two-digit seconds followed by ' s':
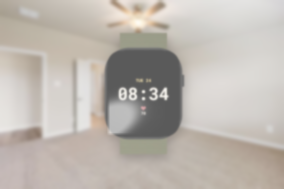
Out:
8 h 34 min
